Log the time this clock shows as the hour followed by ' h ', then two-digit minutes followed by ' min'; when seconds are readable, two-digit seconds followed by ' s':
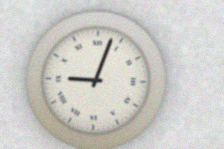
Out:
9 h 03 min
